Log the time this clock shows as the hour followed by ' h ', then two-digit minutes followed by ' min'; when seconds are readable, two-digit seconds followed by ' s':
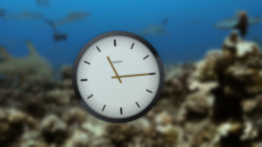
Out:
11 h 15 min
